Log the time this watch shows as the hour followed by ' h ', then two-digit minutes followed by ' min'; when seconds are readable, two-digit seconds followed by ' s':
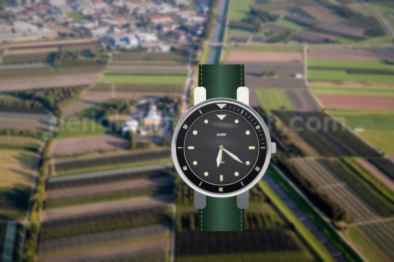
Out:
6 h 21 min
